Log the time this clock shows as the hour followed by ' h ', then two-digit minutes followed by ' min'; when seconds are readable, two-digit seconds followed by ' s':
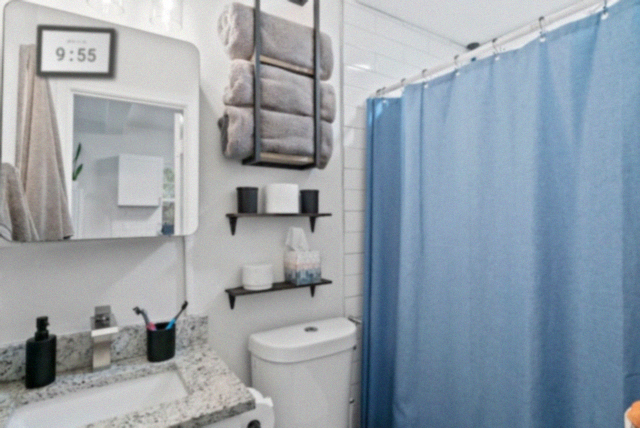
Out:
9 h 55 min
